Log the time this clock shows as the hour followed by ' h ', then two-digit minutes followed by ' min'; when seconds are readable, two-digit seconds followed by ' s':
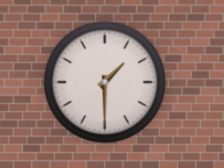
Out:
1 h 30 min
